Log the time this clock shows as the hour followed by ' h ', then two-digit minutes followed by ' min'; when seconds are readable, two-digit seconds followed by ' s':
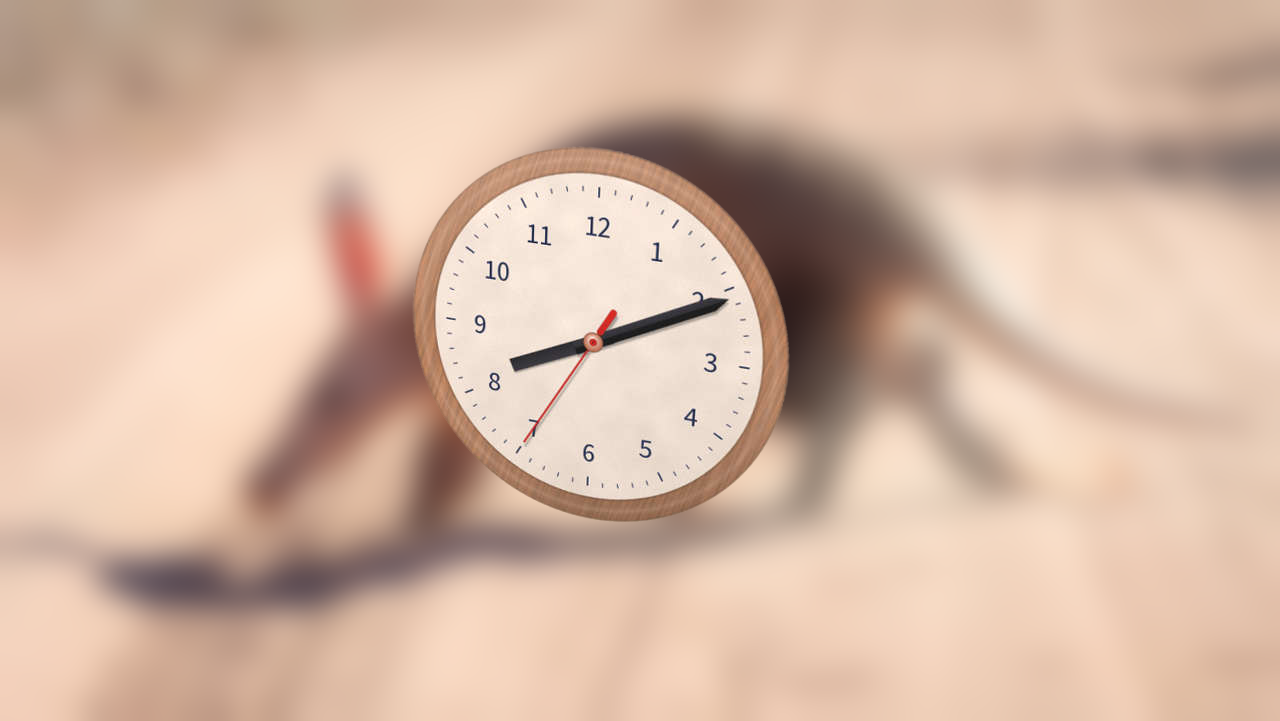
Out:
8 h 10 min 35 s
